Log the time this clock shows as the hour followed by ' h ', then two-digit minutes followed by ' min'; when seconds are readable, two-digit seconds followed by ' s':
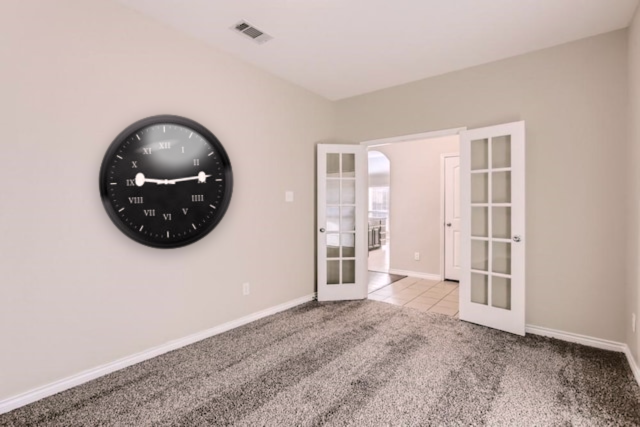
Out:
9 h 14 min
